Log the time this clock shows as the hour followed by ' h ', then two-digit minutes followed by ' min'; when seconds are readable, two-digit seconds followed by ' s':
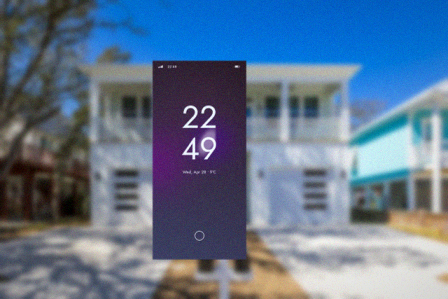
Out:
22 h 49 min
